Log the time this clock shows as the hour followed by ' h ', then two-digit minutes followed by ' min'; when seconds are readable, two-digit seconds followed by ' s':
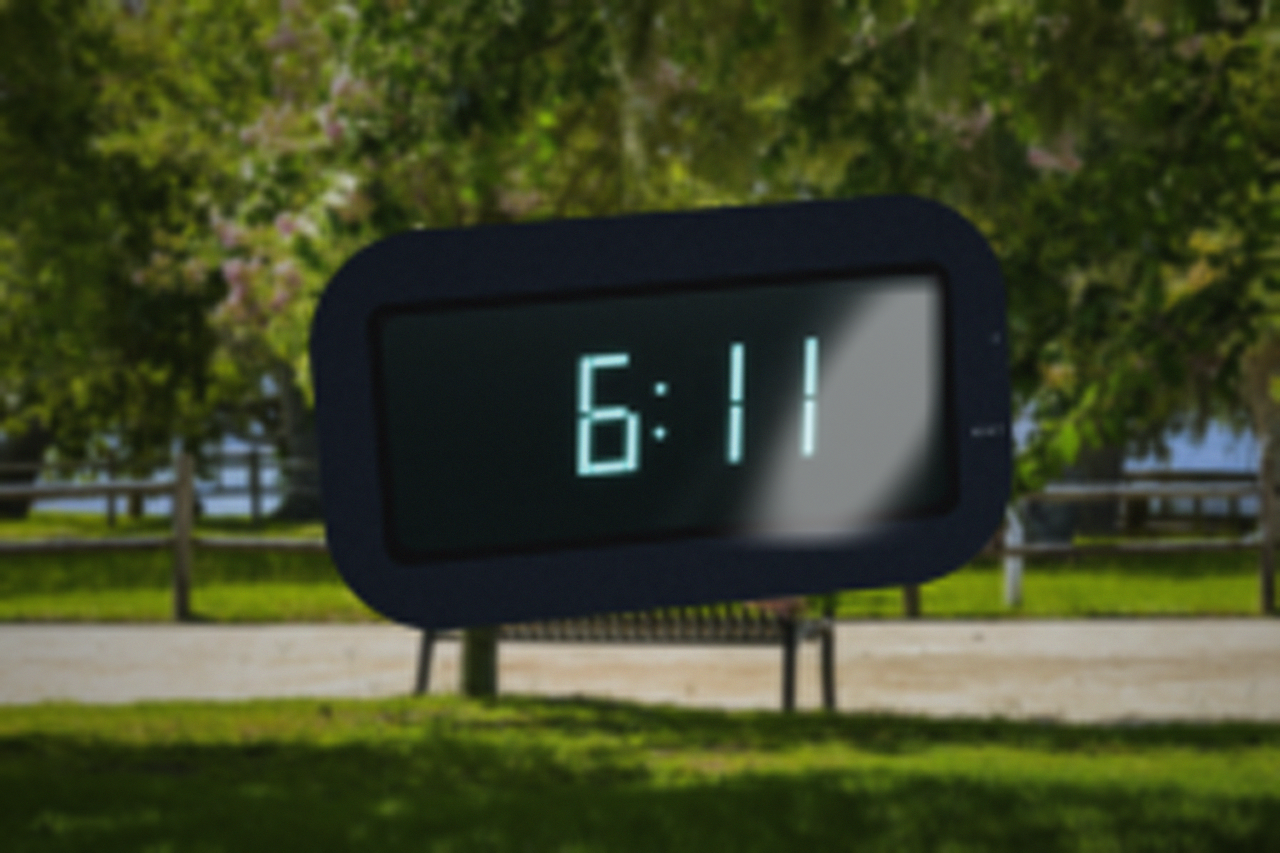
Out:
6 h 11 min
